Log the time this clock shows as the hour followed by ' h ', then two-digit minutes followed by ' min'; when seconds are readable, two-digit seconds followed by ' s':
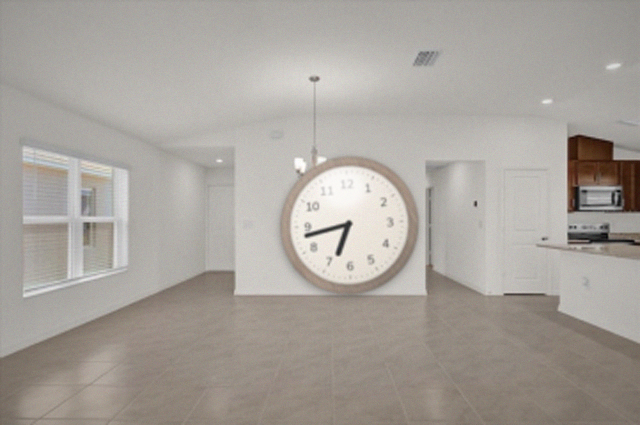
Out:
6 h 43 min
